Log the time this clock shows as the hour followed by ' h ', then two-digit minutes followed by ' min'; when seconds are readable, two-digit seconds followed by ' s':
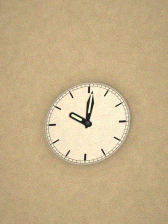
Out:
10 h 01 min
